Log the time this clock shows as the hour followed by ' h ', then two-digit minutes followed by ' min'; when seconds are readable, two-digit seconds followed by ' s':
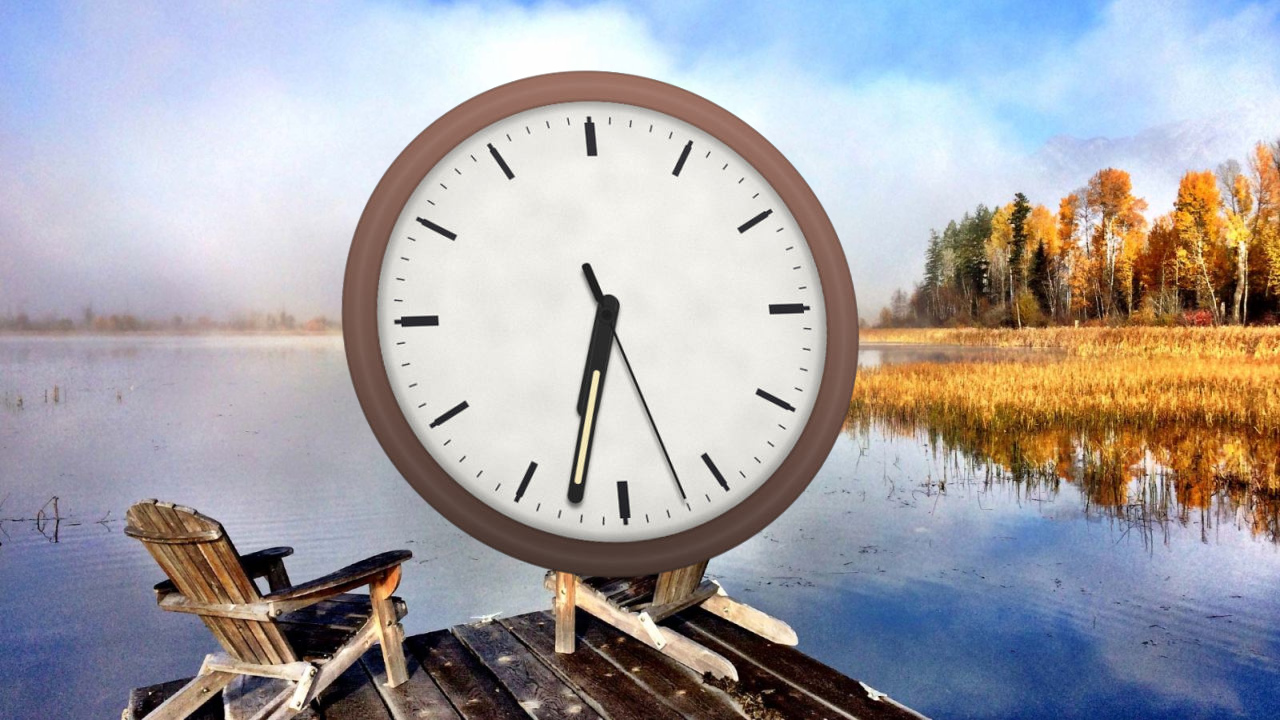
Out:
6 h 32 min 27 s
